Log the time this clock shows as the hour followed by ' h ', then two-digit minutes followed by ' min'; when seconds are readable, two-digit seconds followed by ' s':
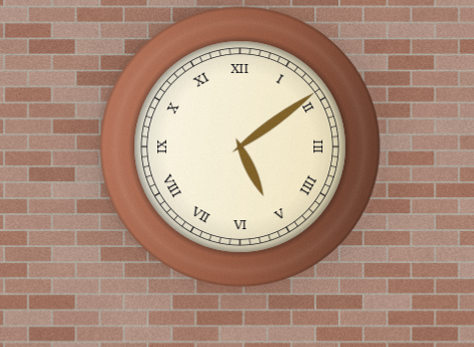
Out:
5 h 09 min
